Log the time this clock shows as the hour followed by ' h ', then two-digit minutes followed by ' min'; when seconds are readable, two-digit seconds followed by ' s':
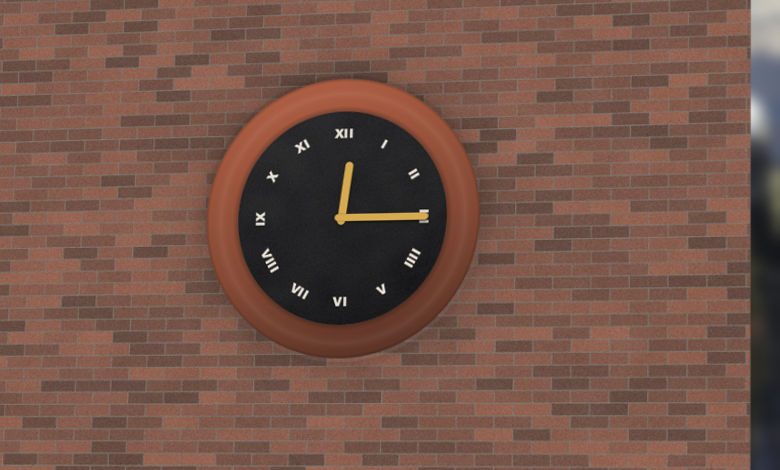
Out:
12 h 15 min
